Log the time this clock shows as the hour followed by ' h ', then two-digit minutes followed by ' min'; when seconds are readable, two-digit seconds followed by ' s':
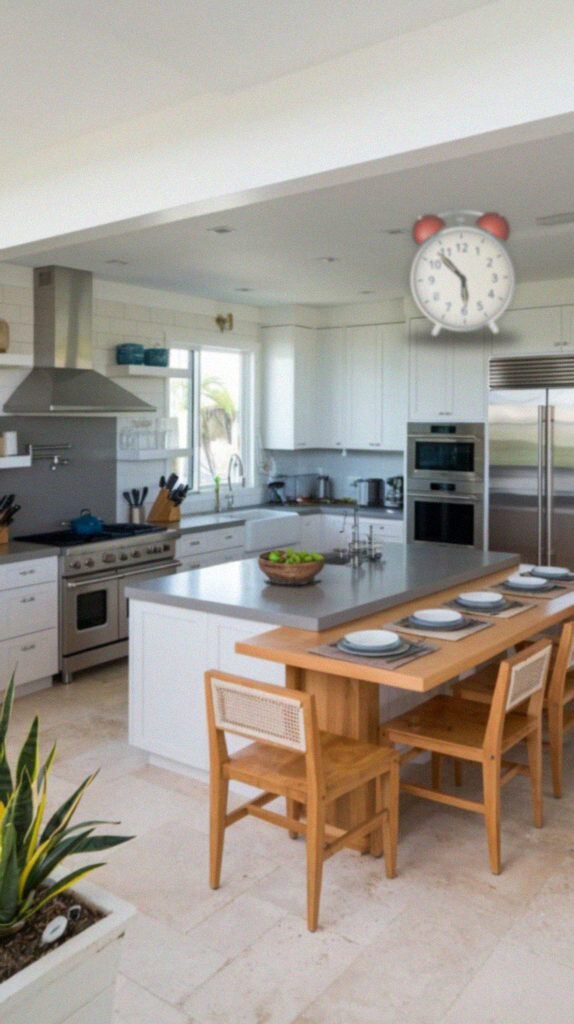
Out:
5 h 53 min
